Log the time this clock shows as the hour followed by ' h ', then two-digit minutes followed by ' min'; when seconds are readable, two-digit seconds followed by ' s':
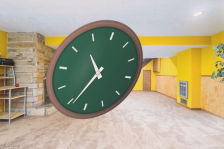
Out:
10 h 34 min
